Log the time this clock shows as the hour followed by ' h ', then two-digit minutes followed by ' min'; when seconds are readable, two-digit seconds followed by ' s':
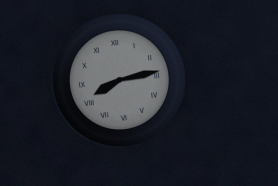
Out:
8 h 14 min
